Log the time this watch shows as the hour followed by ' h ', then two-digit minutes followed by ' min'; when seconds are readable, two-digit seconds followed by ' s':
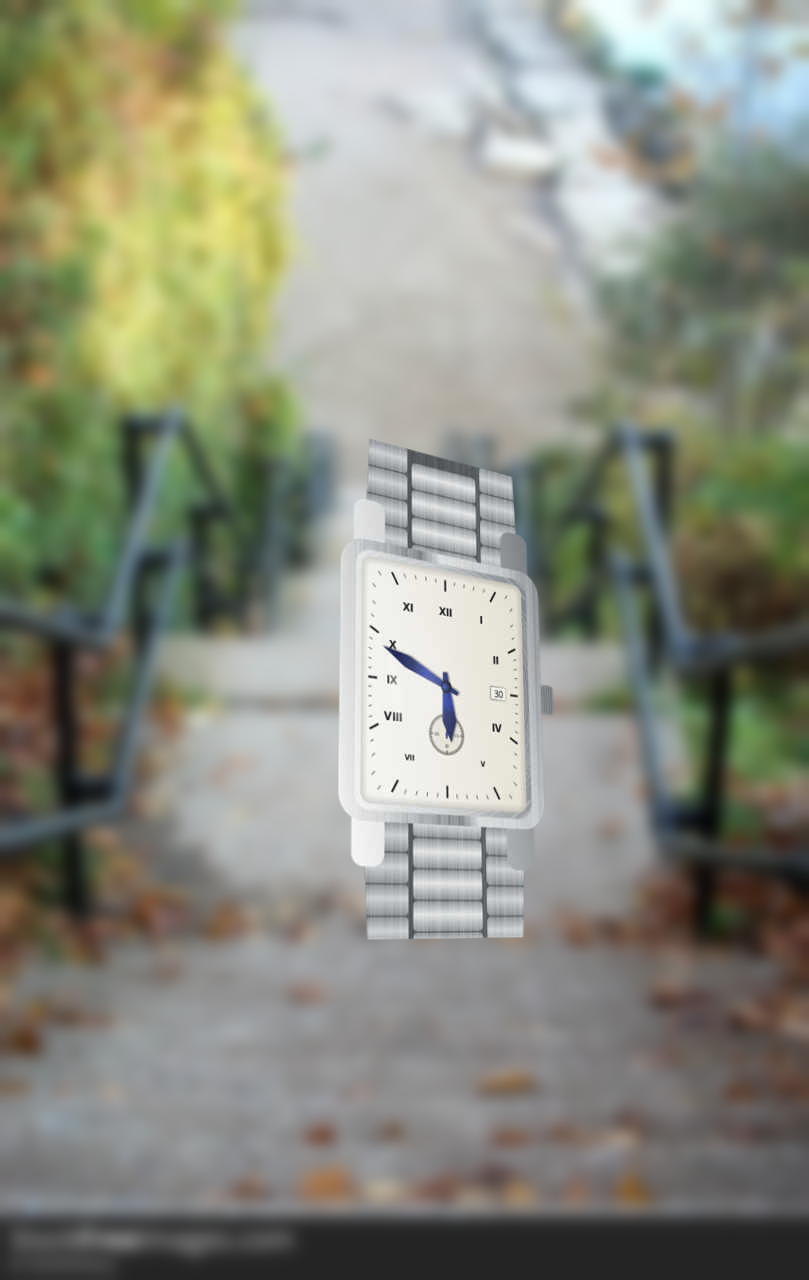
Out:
5 h 49 min
